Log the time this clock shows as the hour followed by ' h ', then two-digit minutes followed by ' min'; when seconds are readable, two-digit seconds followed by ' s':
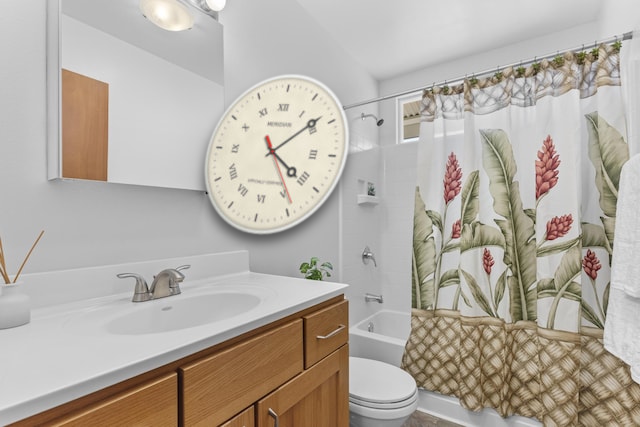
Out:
4 h 08 min 24 s
